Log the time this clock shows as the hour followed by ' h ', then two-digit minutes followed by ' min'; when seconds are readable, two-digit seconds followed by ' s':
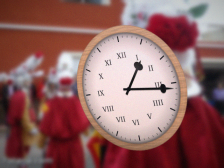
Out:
1 h 16 min
